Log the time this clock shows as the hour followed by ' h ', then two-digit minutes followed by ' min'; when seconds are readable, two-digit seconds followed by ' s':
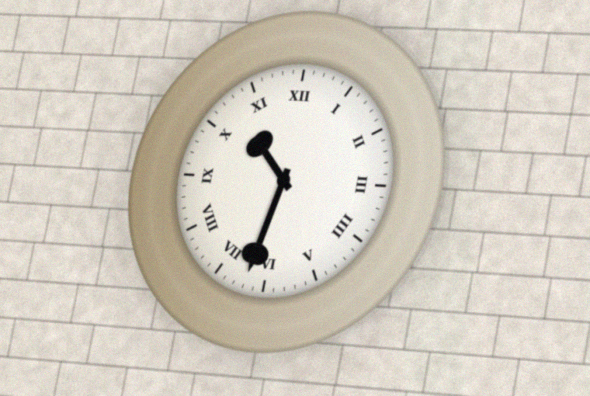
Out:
10 h 32 min
